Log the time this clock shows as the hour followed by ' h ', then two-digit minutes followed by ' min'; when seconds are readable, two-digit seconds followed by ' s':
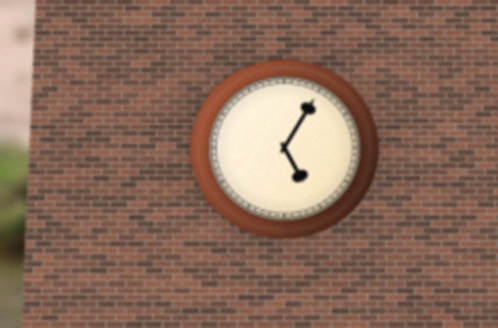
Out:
5 h 05 min
